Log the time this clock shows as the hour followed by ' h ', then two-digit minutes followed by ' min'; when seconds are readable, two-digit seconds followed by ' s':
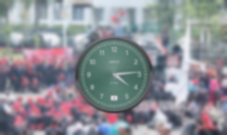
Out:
4 h 14 min
